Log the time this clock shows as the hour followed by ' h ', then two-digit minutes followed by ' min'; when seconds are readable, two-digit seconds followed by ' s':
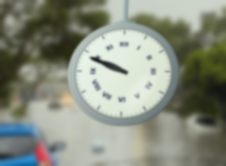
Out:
9 h 49 min
